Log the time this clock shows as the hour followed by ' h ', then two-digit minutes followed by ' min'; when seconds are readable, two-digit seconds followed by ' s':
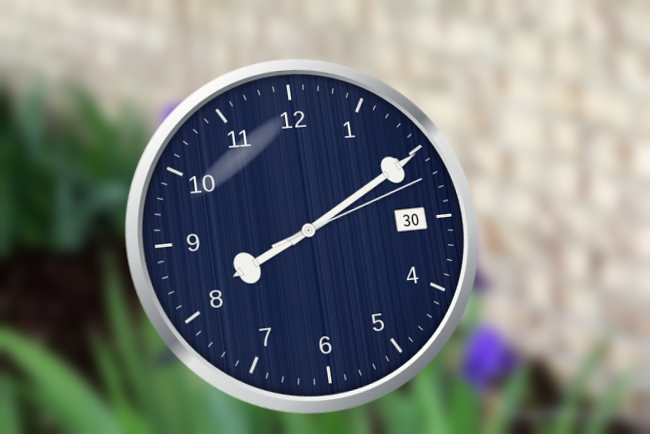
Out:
8 h 10 min 12 s
